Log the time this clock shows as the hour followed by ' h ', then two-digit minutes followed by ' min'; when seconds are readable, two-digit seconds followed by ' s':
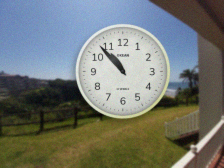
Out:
10 h 53 min
